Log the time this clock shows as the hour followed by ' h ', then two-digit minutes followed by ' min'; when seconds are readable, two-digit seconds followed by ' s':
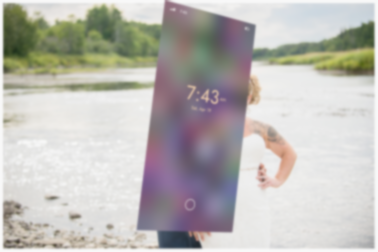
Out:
7 h 43 min
